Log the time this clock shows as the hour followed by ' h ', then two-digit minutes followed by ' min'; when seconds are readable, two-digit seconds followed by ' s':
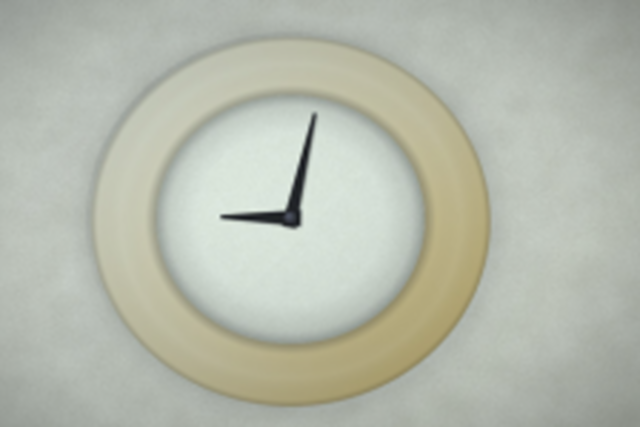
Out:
9 h 02 min
